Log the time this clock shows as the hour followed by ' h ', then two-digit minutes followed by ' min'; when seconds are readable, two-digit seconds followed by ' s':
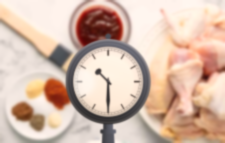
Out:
10 h 30 min
